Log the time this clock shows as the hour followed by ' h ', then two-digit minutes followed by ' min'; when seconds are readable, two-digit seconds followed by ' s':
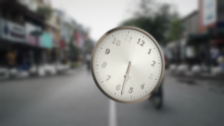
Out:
5 h 28 min
